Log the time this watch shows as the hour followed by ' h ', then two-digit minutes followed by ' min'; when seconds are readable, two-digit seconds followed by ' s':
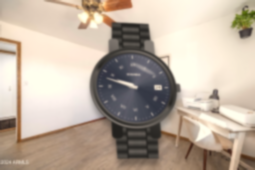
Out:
9 h 48 min
